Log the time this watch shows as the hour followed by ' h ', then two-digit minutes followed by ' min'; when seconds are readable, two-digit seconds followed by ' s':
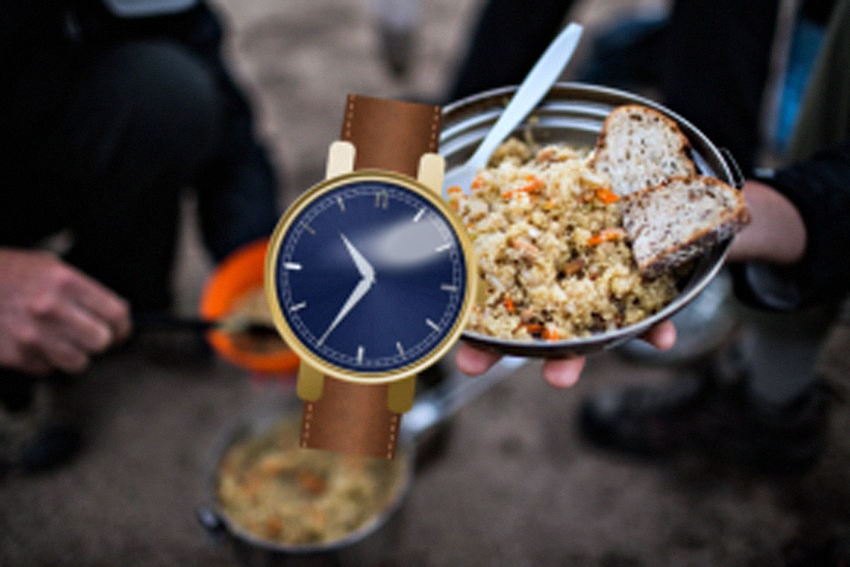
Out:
10 h 35 min
